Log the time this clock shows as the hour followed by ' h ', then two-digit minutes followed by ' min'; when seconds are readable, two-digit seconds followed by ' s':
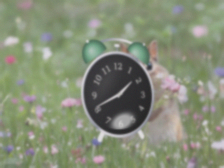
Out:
1 h 41 min
